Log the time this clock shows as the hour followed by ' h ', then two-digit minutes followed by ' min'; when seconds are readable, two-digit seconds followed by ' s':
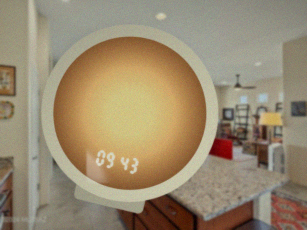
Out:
9 h 43 min
